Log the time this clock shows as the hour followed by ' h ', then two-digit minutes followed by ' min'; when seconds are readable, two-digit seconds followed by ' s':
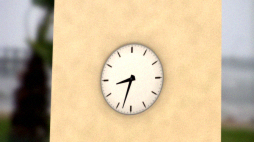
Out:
8 h 33 min
